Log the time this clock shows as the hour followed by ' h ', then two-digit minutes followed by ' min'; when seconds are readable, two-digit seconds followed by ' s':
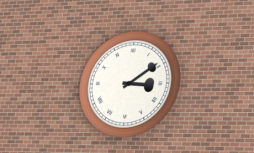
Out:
3 h 09 min
